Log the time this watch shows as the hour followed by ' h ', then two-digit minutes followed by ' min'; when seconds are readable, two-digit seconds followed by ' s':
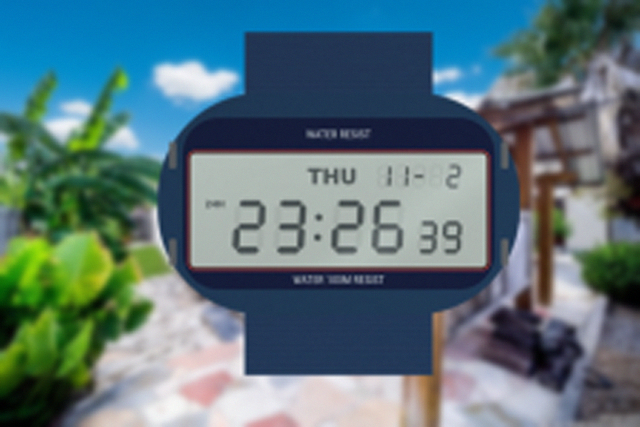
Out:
23 h 26 min 39 s
